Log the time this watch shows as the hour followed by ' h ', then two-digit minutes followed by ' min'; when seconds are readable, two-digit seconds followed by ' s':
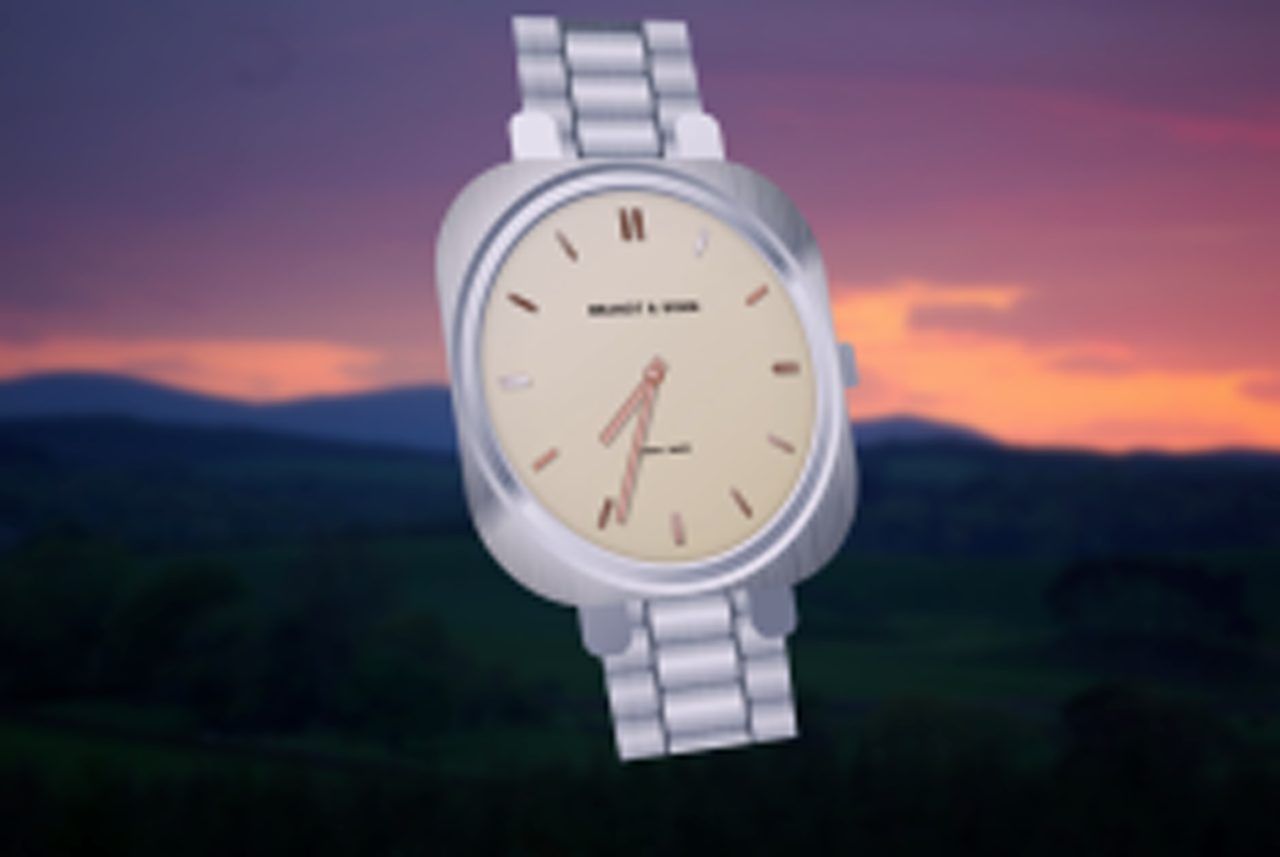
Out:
7 h 34 min
